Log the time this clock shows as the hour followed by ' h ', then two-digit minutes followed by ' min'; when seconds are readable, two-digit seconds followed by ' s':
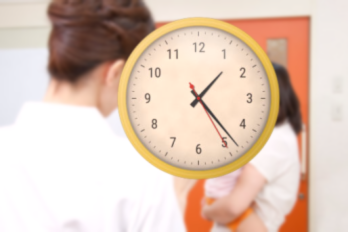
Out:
1 h 23 min 25 s
